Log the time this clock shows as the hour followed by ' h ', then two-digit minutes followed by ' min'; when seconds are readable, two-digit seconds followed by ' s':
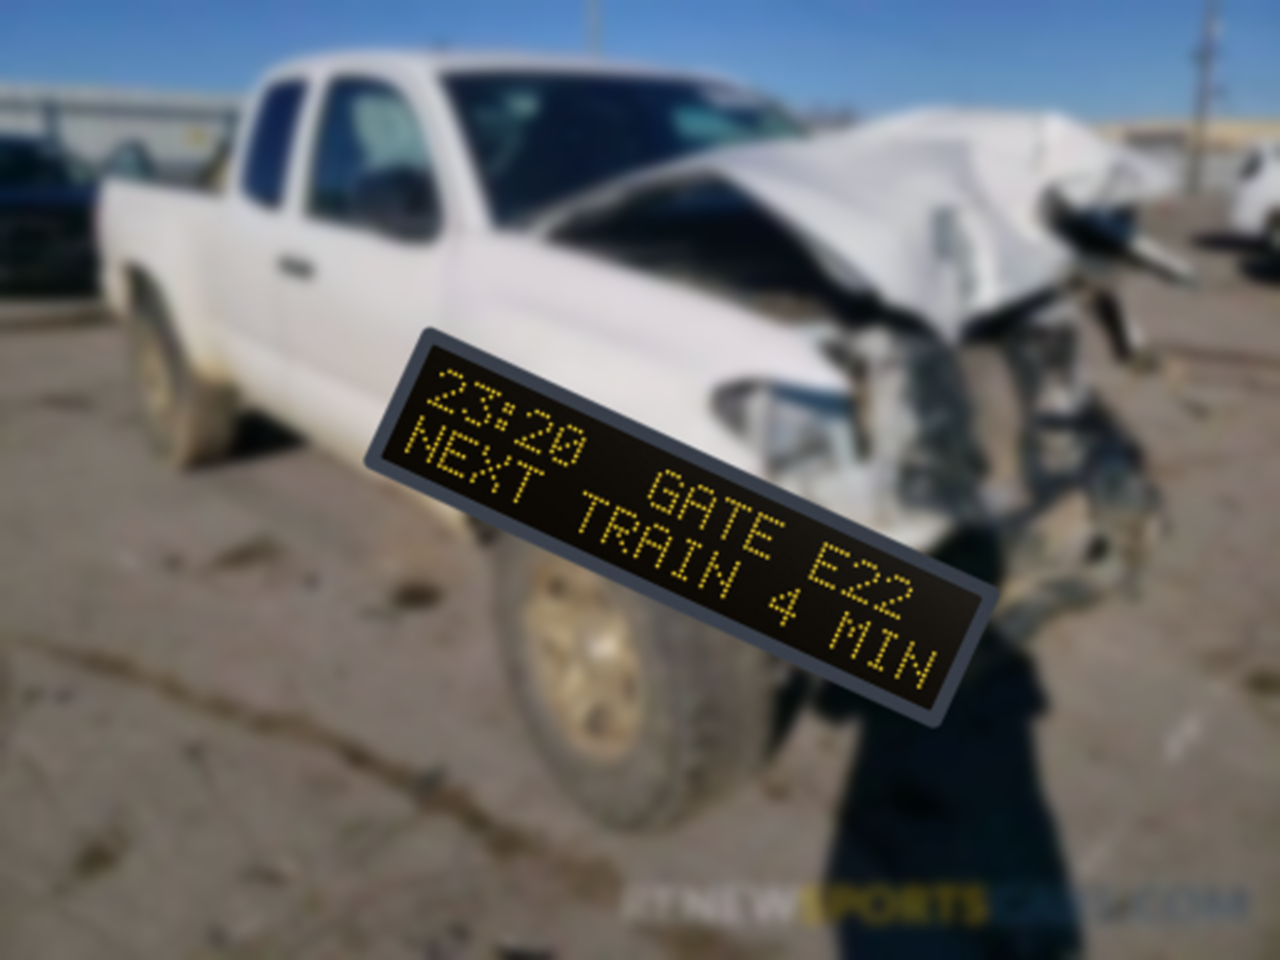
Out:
23 h 20 min
